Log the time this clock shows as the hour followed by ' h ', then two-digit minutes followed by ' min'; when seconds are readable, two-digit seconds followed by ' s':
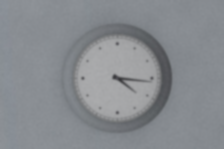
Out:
4 h 16 min
